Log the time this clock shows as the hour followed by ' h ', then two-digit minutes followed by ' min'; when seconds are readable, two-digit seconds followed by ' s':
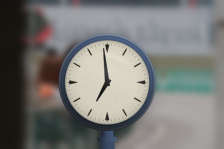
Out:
6 h 59 min
